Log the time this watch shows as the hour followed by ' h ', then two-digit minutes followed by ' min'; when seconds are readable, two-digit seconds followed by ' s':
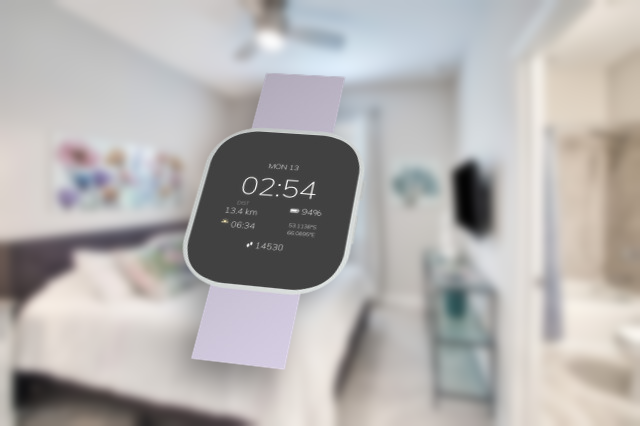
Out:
2 h 54 min
